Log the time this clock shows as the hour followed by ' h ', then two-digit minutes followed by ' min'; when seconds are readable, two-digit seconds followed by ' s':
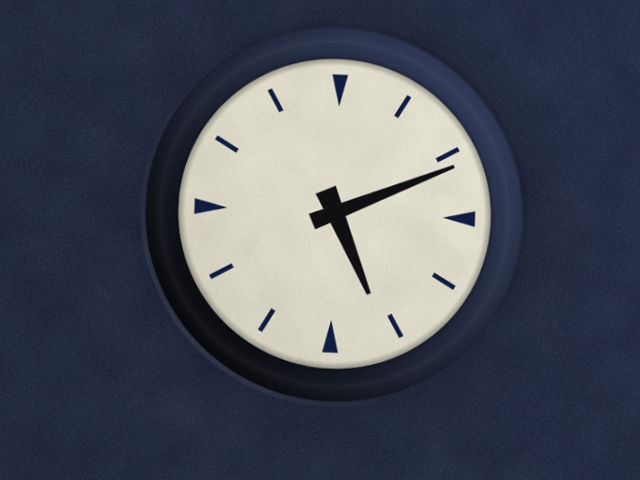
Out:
5 h 11 min
